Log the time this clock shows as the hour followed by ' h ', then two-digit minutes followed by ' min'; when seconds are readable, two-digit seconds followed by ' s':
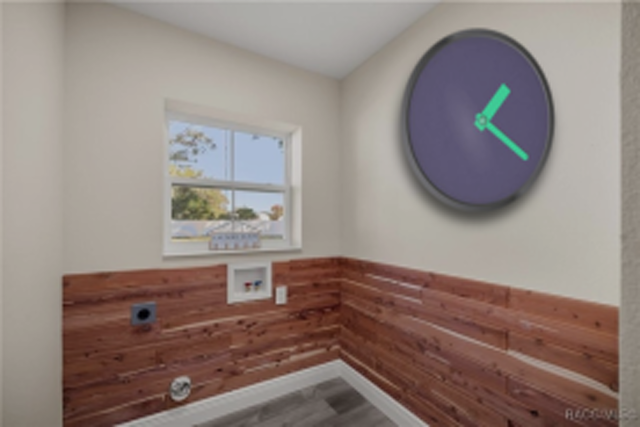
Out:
1 h 21 min
